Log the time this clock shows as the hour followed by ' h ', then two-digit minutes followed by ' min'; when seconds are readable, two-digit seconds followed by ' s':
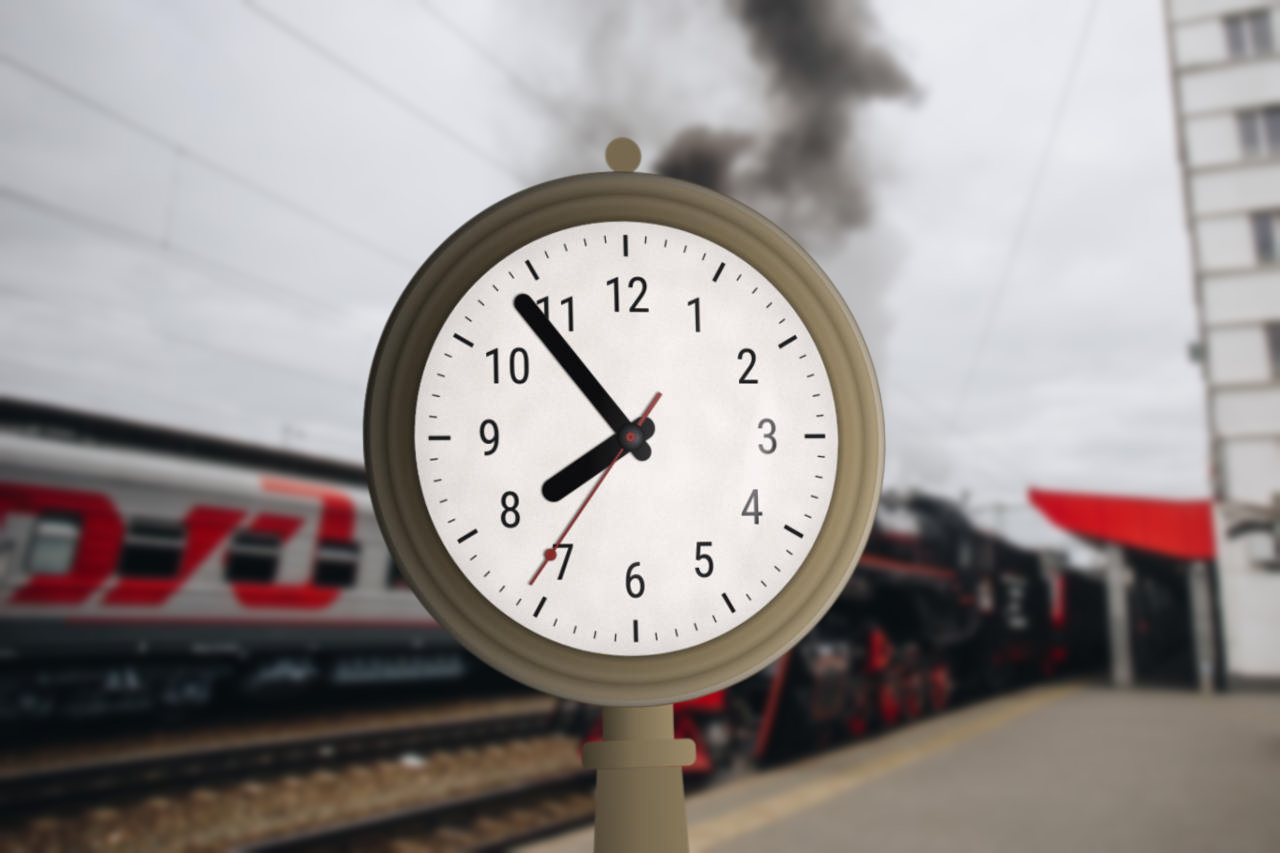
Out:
7 h 53 min 36 s
